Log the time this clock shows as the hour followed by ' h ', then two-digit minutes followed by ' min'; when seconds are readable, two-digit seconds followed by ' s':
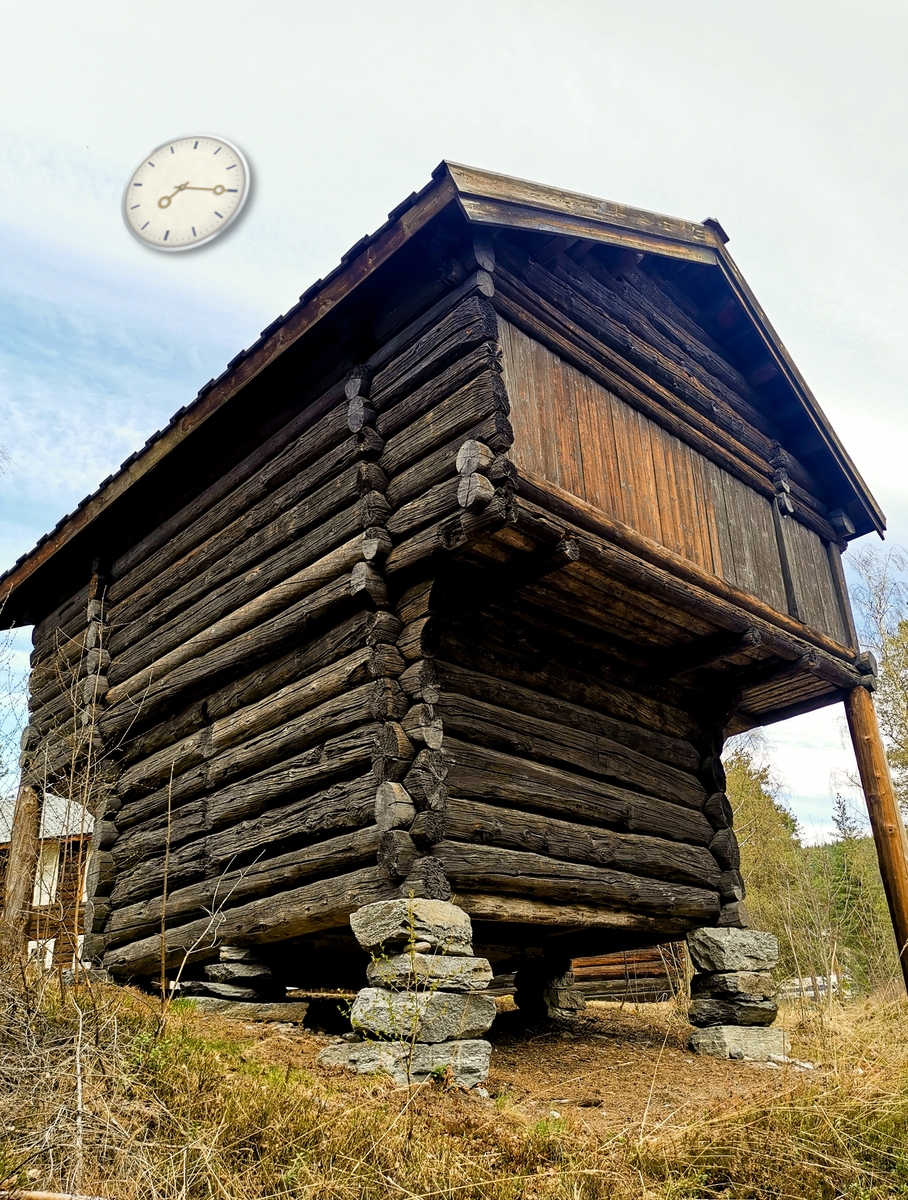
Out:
7 h 15 min
